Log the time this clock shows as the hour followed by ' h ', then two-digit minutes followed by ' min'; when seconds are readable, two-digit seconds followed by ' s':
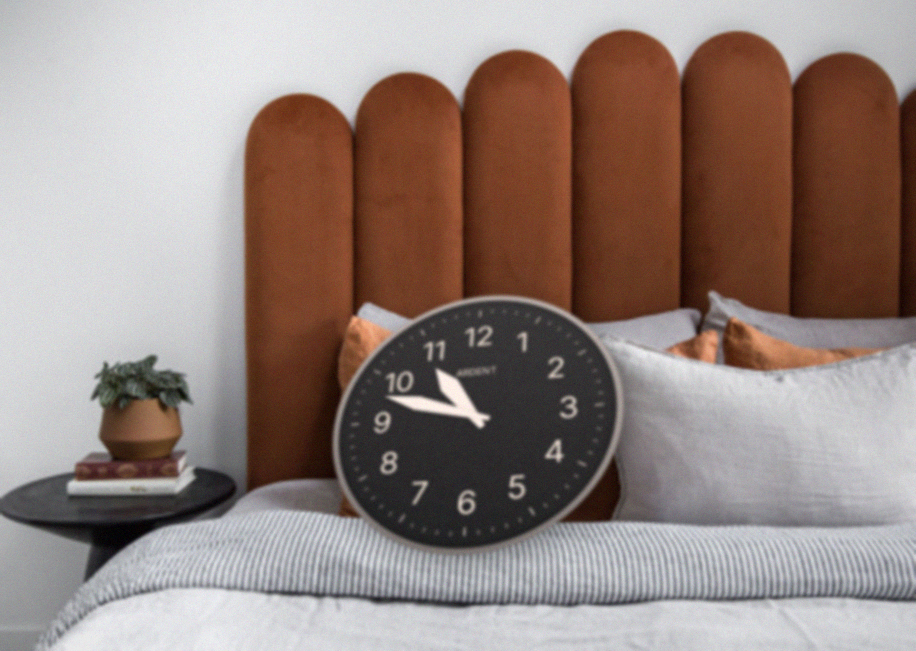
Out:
10 h 48 min
